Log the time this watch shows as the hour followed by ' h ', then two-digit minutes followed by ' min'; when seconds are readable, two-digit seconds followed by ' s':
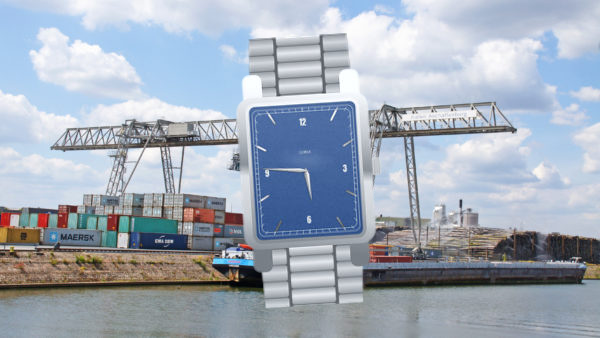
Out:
5 h 46 min
